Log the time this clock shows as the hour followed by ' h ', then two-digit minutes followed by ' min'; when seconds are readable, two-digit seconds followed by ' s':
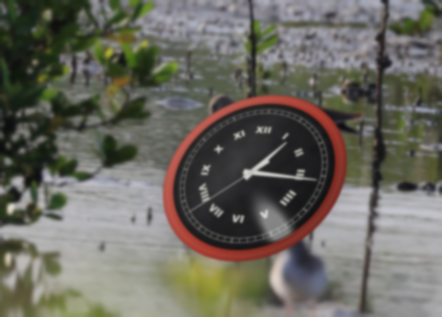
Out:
1 h 15 min 38 s
